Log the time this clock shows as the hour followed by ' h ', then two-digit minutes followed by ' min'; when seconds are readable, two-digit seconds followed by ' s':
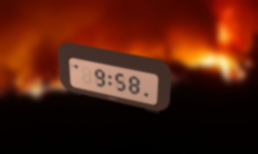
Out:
9 h 58 min
